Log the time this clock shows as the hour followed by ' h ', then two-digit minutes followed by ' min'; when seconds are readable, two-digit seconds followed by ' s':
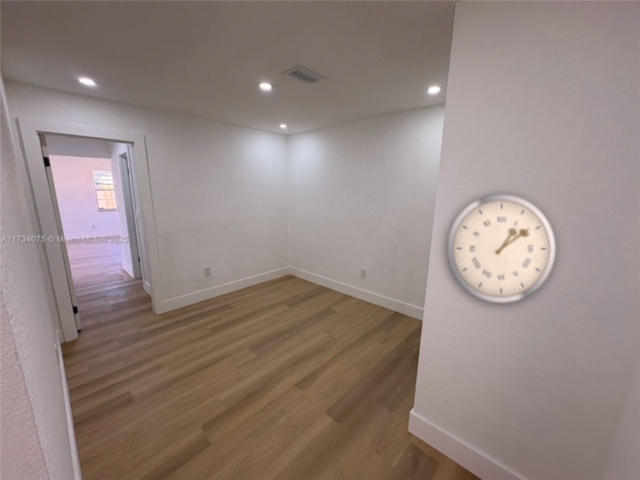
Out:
1 h 09 min
